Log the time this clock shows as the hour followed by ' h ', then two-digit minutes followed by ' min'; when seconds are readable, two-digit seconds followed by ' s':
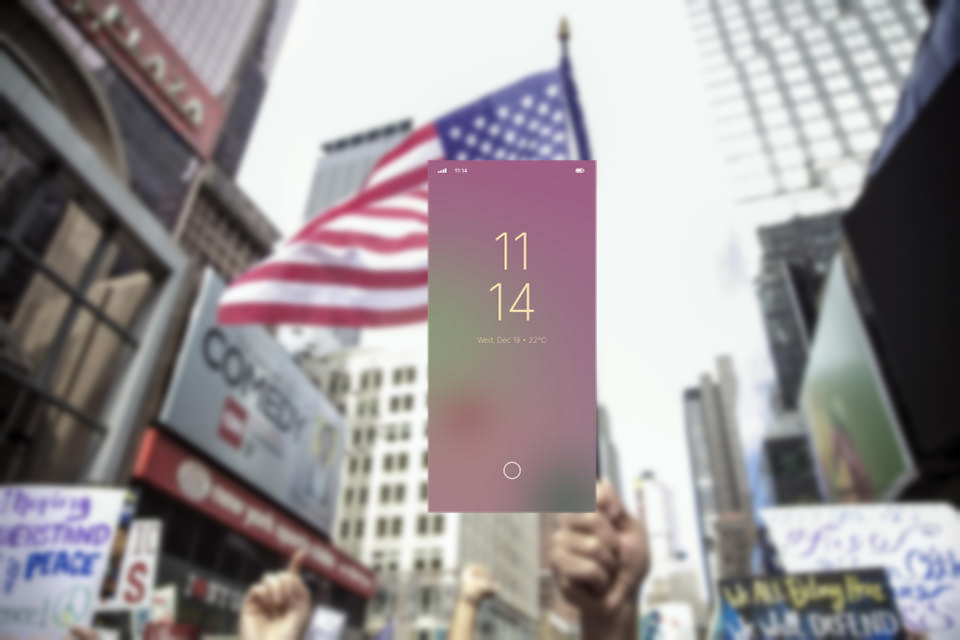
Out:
11 h 14 min
